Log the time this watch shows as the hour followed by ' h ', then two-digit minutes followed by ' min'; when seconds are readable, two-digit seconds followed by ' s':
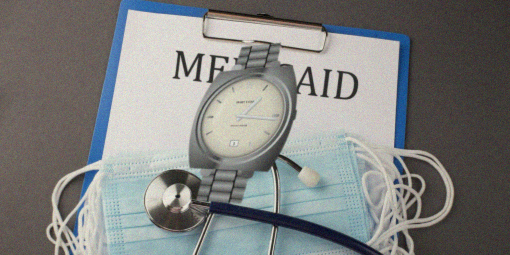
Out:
1 h 16 min
